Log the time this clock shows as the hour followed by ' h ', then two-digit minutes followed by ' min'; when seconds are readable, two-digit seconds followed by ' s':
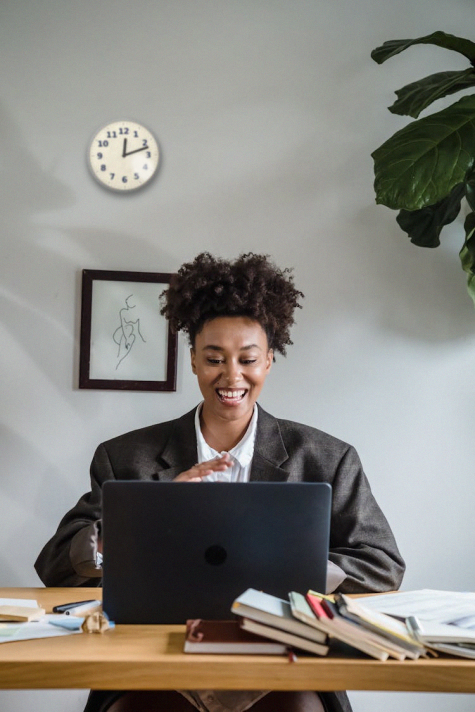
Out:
12 h 12 min
